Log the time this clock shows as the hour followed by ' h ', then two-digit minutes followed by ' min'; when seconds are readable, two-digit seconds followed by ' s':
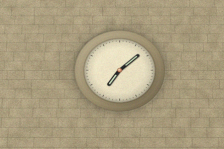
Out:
7 h 08 min
